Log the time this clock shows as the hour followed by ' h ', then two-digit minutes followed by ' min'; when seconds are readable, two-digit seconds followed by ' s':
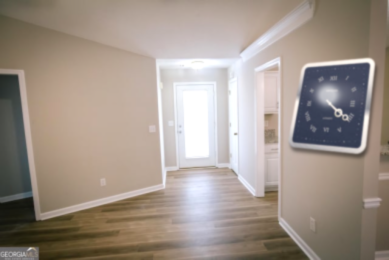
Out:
4 h 21 min
